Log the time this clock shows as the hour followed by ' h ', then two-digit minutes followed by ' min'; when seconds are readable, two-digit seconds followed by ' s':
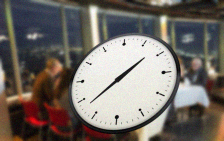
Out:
1 h 38 min
